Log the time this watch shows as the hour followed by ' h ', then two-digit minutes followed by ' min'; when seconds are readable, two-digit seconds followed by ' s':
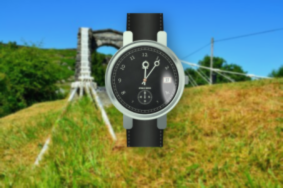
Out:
12 h 06 min
